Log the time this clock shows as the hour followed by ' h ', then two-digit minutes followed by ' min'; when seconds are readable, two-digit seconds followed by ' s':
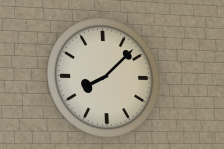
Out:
8 h 08 min
